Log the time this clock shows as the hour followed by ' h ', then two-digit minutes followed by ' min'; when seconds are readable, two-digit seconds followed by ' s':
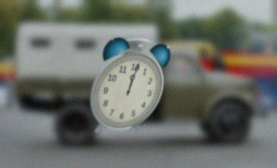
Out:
12 h 01 min
